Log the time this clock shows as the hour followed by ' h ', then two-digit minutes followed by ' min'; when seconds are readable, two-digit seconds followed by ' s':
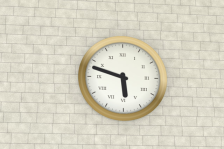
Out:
5 h 48 min
